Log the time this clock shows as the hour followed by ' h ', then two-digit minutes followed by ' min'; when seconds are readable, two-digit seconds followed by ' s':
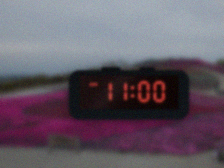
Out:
11 h 00 min
